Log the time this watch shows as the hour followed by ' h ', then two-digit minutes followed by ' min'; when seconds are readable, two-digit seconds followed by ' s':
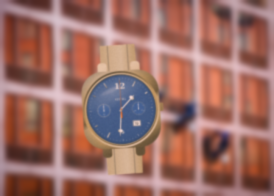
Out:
1 h 31 min
